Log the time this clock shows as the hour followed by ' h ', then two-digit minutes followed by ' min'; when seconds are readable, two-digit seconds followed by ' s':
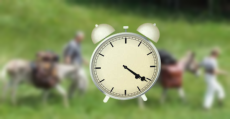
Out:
4 h 21 min
